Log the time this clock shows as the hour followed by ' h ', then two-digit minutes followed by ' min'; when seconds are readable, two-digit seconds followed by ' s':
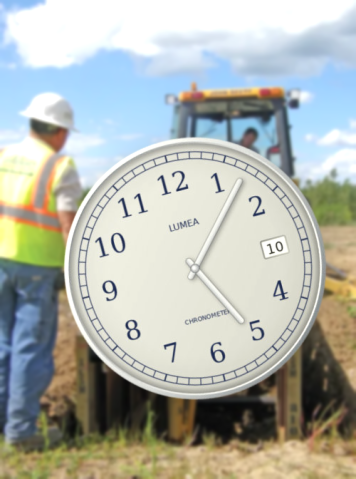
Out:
5 h 07 min
